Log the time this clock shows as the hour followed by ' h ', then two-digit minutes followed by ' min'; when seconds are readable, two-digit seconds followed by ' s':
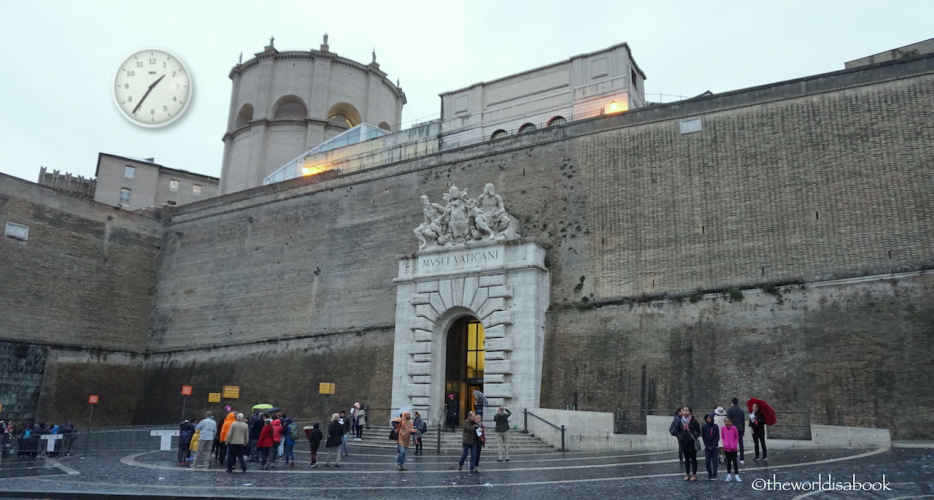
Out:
1 h 36 min
